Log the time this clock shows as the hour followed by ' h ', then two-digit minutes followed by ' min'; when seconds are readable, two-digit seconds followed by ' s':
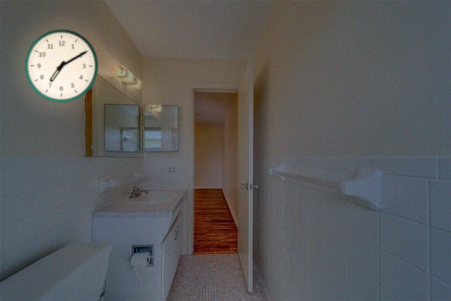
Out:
7 h 10 min
